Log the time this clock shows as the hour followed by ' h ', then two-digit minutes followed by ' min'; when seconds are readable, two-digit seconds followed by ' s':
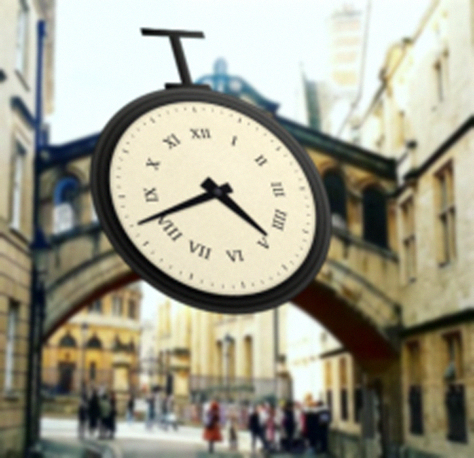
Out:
4 h 42 min
